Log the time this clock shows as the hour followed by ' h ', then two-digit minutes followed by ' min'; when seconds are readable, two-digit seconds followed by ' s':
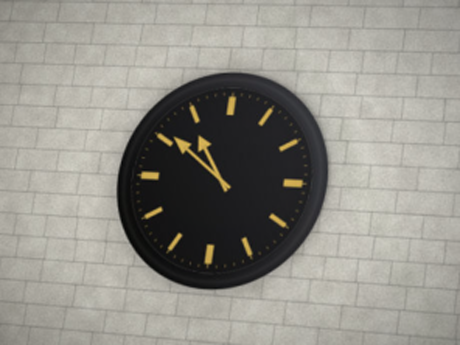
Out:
10 h 51 min
